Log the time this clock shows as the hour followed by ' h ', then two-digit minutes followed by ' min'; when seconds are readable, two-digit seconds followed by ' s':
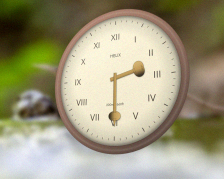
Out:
2 h 30 min
